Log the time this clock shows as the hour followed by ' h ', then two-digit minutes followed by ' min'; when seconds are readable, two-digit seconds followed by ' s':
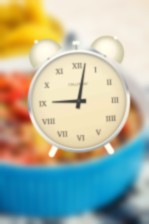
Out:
9 h 02 min
